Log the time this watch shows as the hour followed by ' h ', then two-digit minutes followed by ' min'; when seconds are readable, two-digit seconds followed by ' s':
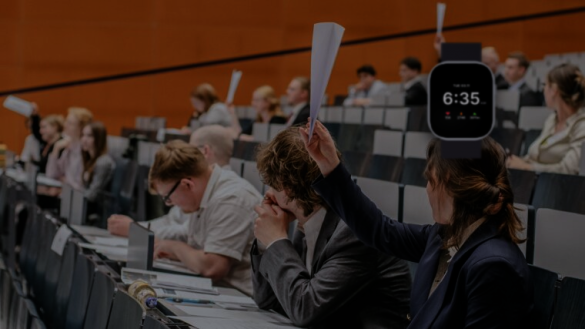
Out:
6 h 35 min
